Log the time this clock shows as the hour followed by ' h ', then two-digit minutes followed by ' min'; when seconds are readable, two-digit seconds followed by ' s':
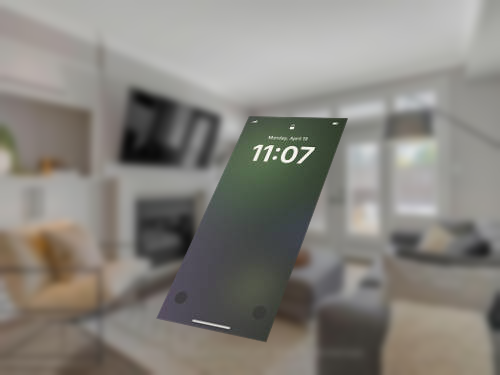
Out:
11 h 07 min
